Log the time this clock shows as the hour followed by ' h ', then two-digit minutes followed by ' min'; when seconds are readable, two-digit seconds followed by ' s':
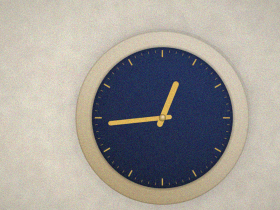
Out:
12 h 44 min
